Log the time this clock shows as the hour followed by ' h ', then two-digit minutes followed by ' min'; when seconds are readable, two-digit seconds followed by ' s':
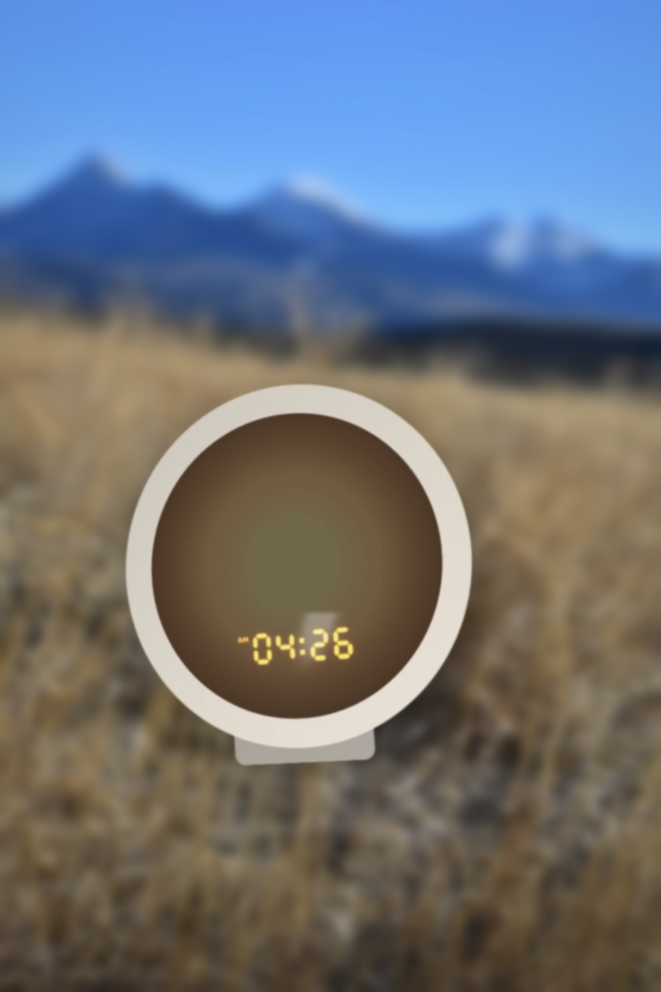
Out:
4 h 26 min
